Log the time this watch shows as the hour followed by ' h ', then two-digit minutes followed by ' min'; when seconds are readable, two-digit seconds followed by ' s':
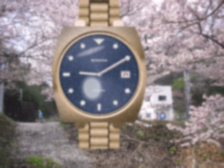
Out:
9 h 10 min
